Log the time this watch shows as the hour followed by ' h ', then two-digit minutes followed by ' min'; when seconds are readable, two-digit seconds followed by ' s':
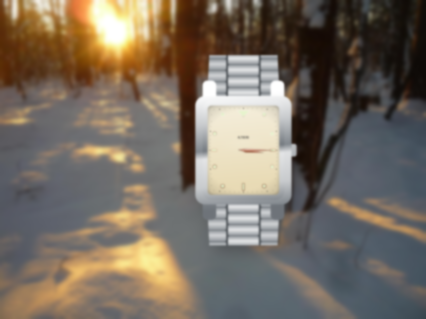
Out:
3 h 15 min
